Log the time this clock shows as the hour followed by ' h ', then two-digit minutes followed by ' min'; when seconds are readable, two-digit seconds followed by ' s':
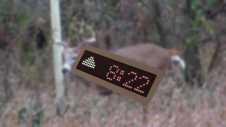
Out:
8 h 22 min
